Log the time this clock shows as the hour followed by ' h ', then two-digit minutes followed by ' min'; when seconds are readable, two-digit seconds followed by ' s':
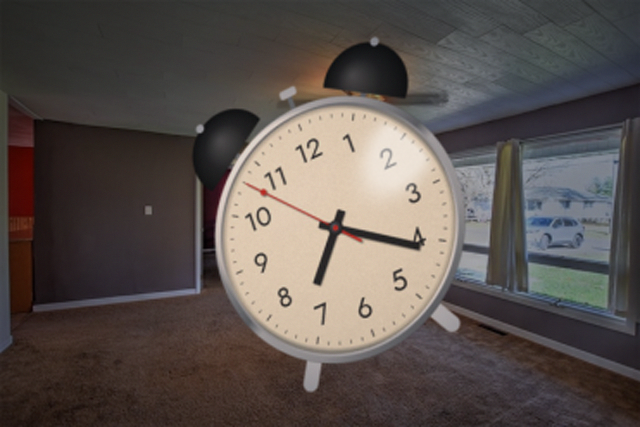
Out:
7 h 20 min 53 s
